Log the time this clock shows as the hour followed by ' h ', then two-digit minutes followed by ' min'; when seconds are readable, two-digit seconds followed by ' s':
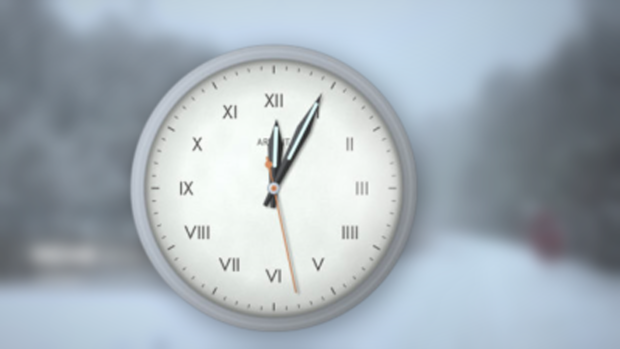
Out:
12 h 04 min 28 s
